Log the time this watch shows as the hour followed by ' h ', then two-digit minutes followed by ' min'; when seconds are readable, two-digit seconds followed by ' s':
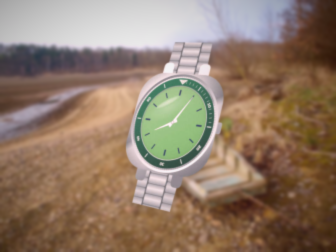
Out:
8 h 05 min
